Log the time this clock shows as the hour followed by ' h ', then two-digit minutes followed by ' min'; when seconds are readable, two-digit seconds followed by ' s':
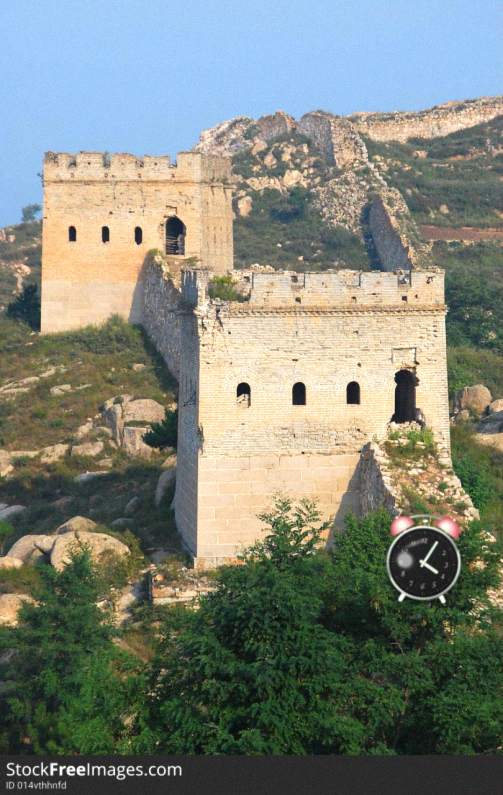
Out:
4 h 05 min
